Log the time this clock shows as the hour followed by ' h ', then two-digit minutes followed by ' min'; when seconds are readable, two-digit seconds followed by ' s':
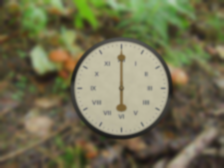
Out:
6 h 00 min
